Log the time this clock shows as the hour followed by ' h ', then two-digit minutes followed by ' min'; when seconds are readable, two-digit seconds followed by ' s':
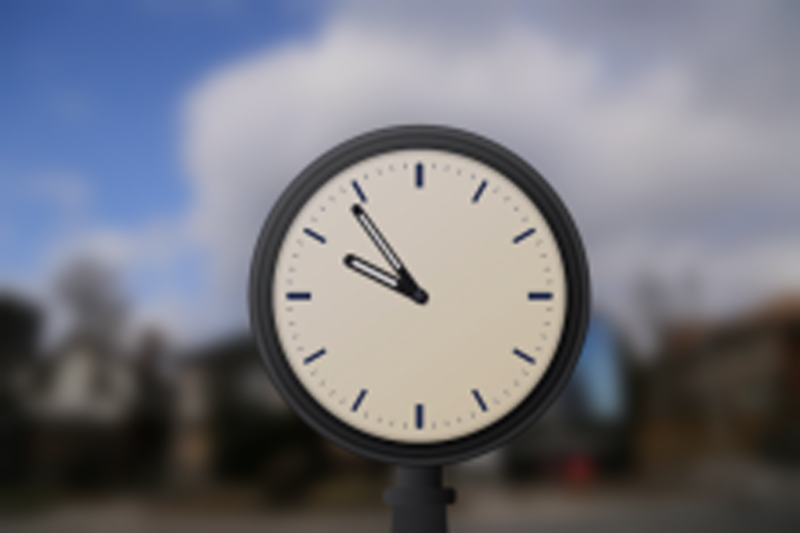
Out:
9 h 54 min
